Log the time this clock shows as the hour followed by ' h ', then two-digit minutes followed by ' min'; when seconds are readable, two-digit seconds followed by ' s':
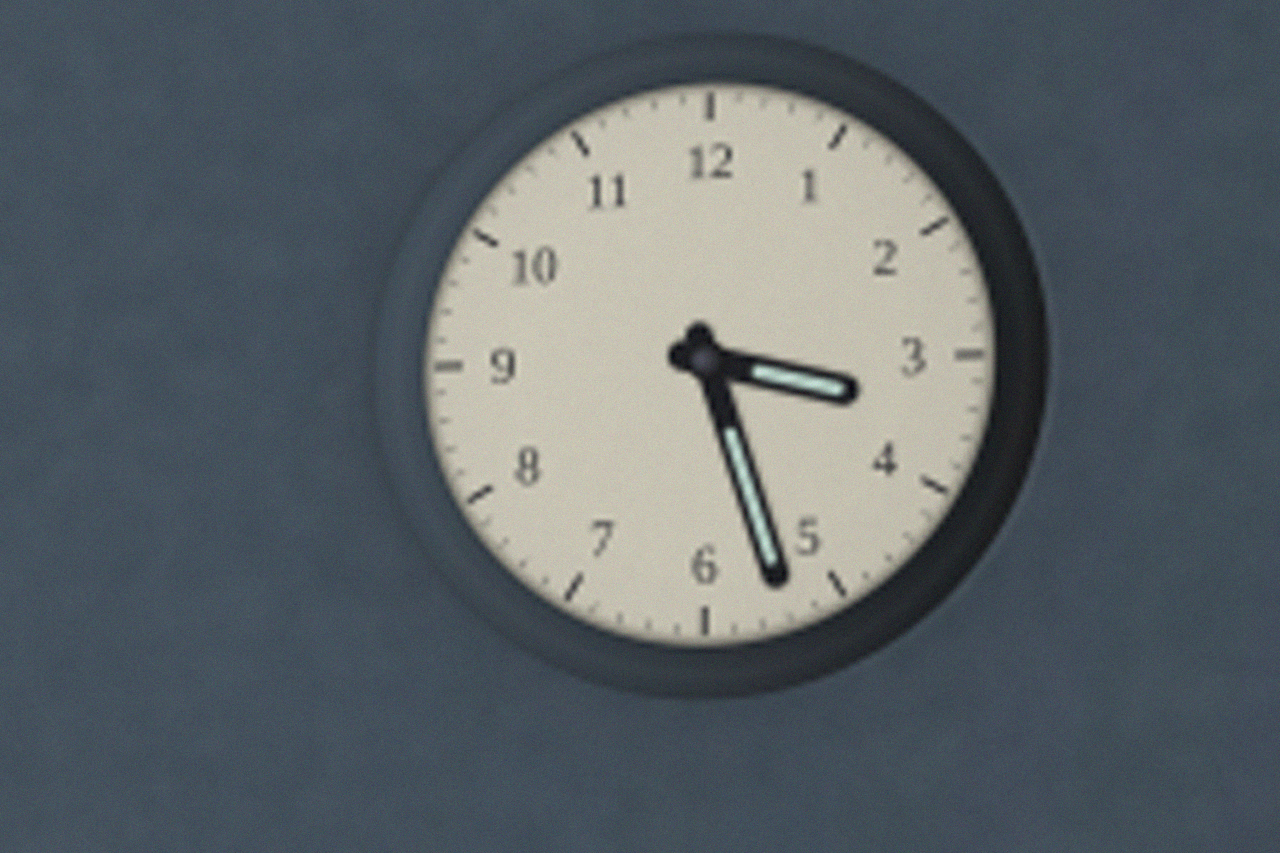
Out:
3 h 27 min
